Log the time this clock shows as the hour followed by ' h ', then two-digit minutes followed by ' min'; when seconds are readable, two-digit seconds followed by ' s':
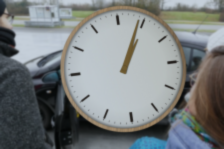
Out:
1 h 04 min
